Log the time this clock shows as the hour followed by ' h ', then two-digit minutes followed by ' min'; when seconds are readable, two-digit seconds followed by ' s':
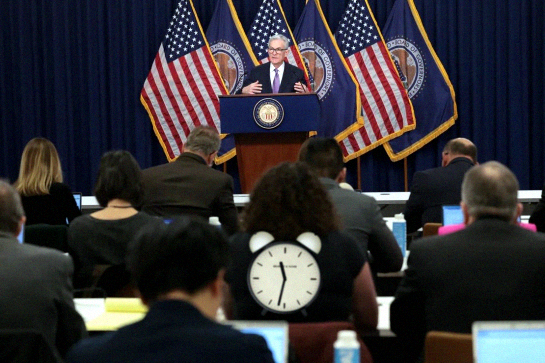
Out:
11 h 32 min
